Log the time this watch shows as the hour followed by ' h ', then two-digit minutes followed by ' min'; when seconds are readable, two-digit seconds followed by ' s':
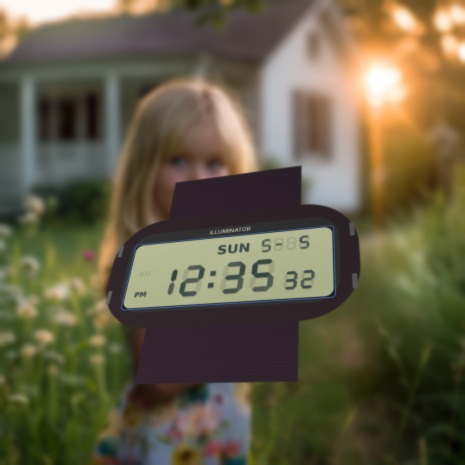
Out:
12 h 35 min 32 s
